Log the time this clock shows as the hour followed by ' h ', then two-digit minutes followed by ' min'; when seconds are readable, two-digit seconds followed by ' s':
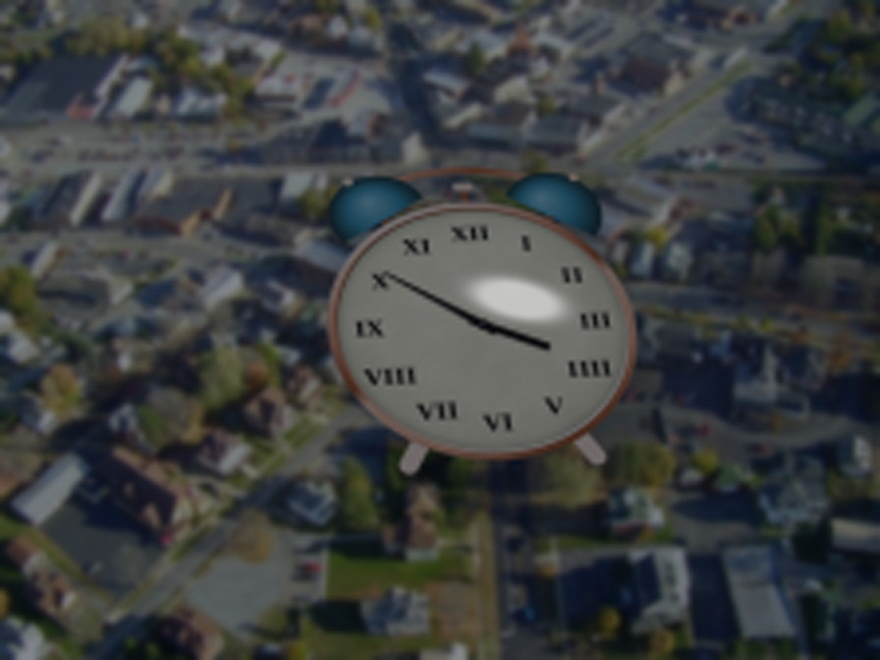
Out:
3 h 51 min
